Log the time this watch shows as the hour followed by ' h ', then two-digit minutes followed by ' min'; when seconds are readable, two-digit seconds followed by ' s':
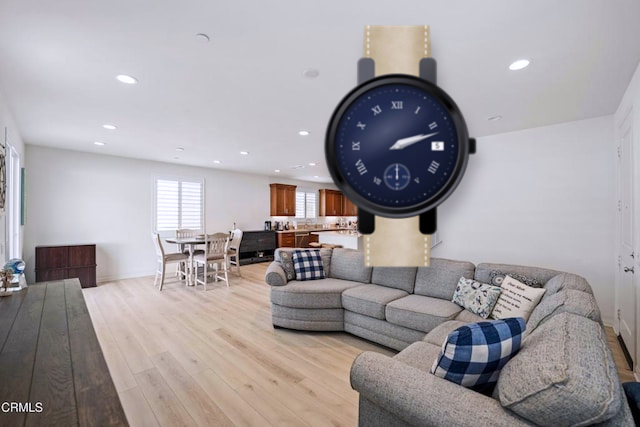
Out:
2 h 12 min
